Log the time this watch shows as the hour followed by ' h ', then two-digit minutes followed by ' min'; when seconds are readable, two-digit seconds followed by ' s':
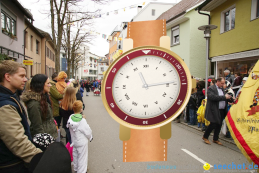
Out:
11 h 14 min
